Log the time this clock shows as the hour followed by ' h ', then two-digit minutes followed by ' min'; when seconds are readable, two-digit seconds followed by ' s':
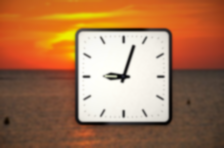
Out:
9 h 03 min
